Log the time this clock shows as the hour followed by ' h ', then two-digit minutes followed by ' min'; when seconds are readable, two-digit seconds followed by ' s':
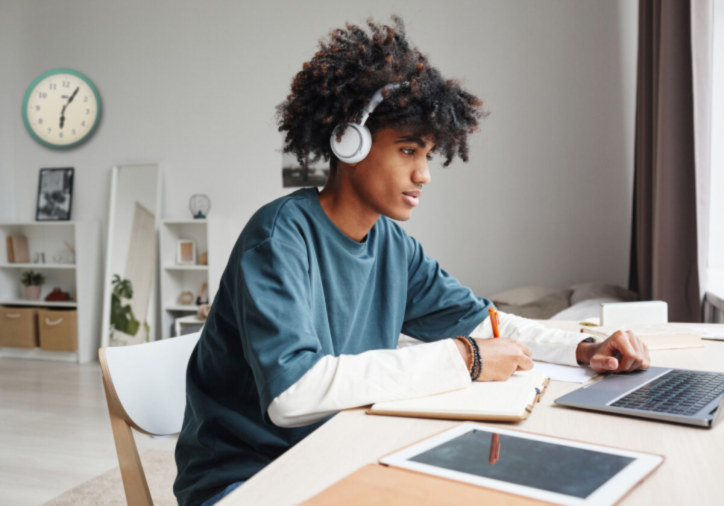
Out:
6 h 05 min
